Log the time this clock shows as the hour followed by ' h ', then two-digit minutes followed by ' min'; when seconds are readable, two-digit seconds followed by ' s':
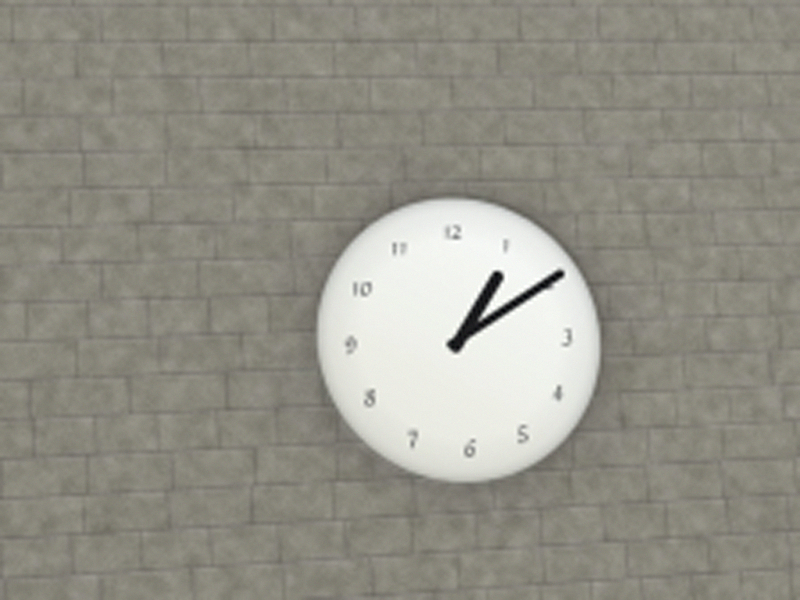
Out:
1 h 10 min
